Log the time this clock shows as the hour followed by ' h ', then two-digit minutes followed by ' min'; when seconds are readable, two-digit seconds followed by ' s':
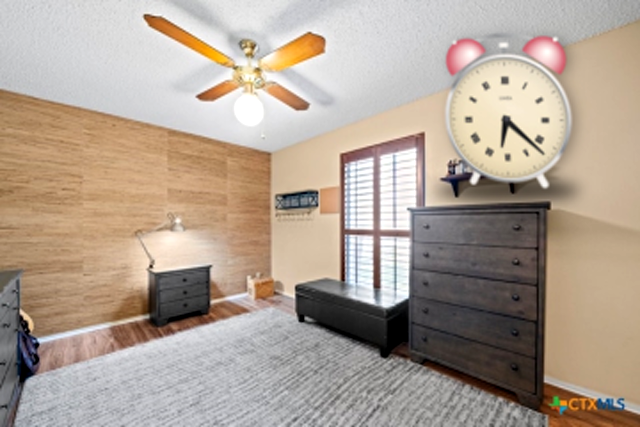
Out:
6 h 22 min
